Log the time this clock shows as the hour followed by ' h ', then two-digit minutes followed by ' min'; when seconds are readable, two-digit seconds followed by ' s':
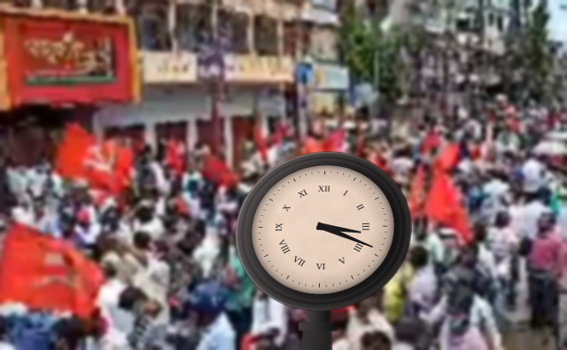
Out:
3 h 19 min
